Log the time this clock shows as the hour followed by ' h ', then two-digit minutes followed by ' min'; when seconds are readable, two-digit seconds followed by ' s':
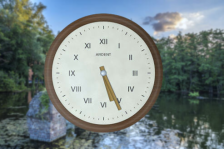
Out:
5 h 26 min
